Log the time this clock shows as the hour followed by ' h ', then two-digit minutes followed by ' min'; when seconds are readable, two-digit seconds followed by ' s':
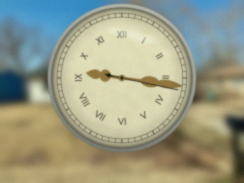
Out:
9 h 16 min 17 s
